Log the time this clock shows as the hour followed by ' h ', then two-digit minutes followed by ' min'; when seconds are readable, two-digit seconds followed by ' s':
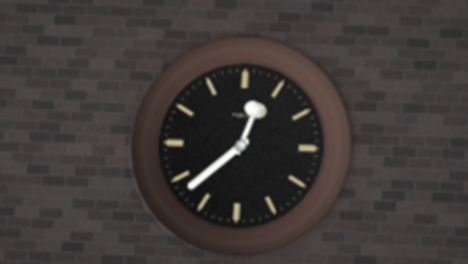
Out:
12 h 38 min
